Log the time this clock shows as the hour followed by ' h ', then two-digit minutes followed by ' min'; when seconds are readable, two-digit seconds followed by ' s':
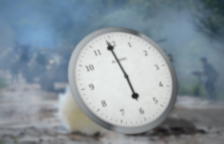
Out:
5 h 59 min
